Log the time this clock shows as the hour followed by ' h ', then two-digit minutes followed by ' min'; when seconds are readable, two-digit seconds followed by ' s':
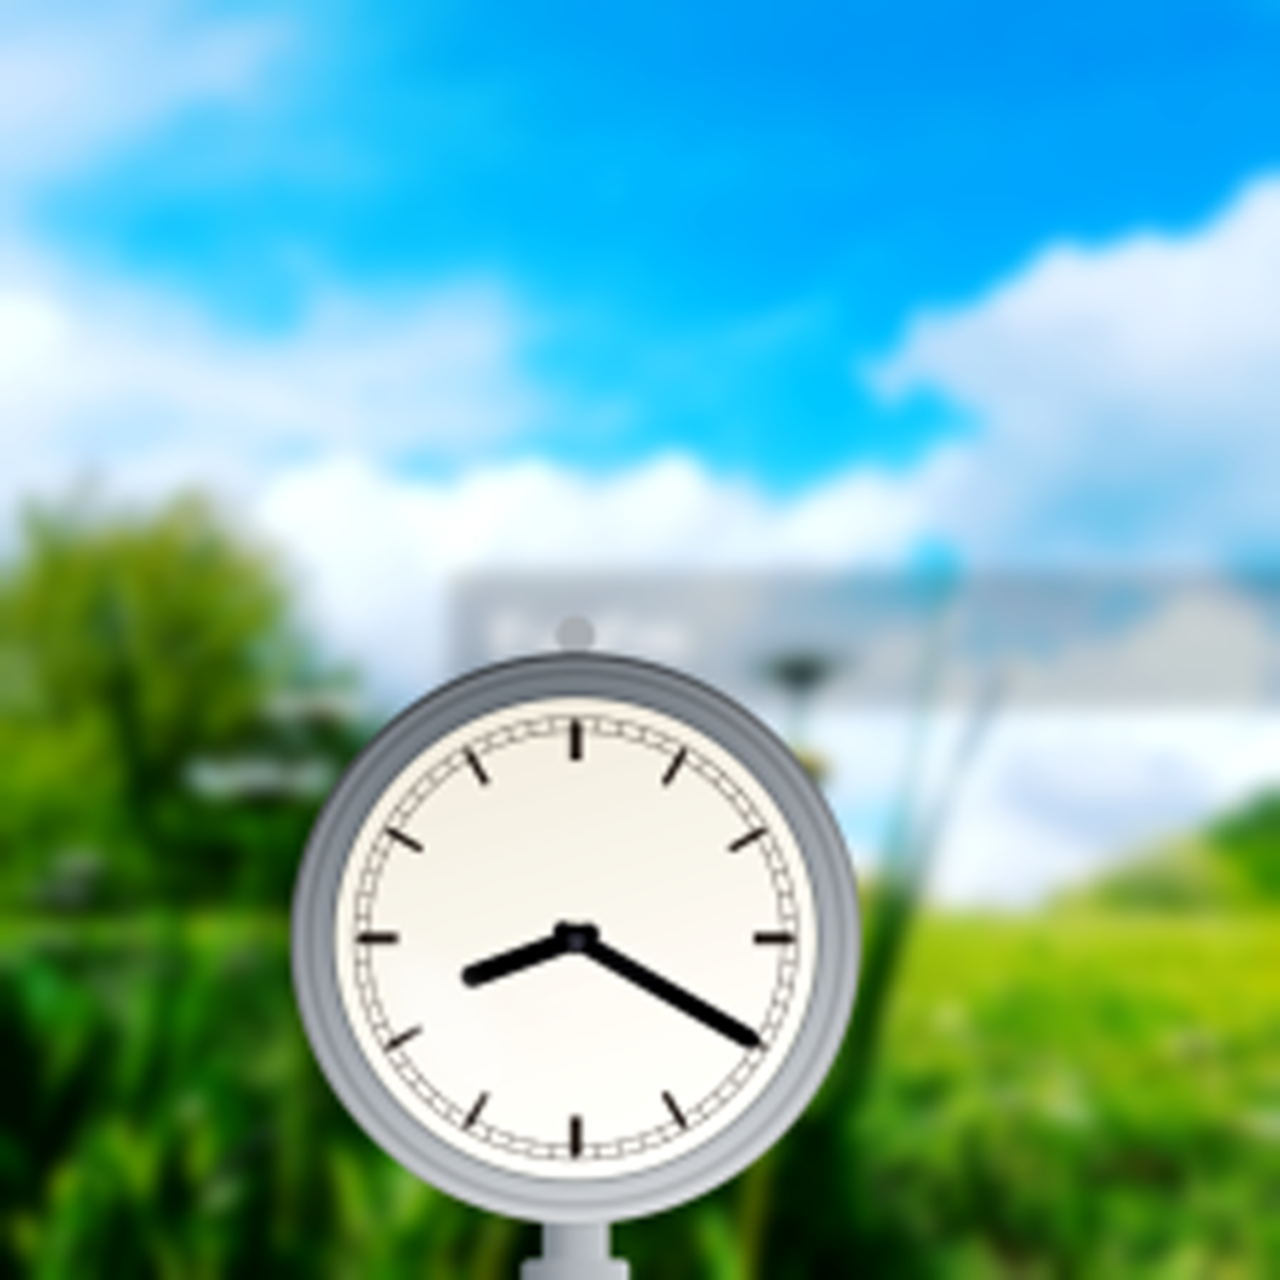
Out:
8 h 20 min
